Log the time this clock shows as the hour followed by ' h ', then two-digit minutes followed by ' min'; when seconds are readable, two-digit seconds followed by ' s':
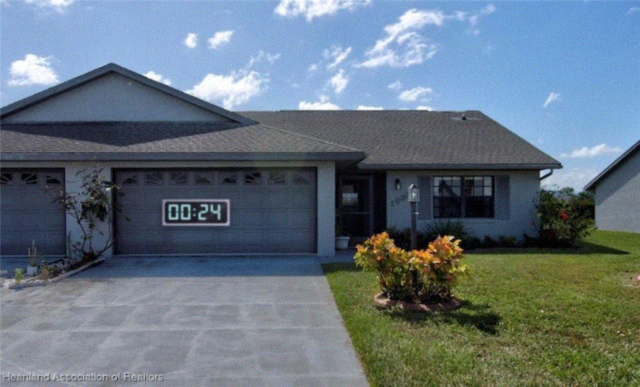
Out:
0 h 24 min
